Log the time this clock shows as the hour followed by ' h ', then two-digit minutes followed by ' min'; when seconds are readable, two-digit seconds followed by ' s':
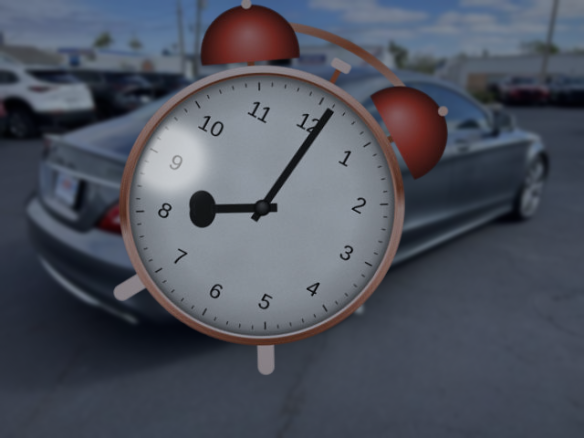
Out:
8 h 01 min
